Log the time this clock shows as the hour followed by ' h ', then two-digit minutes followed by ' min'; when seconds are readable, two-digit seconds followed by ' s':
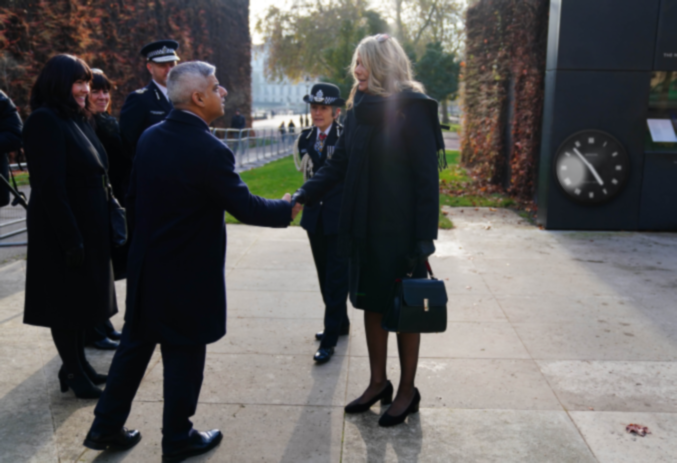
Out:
4 h 53 min
